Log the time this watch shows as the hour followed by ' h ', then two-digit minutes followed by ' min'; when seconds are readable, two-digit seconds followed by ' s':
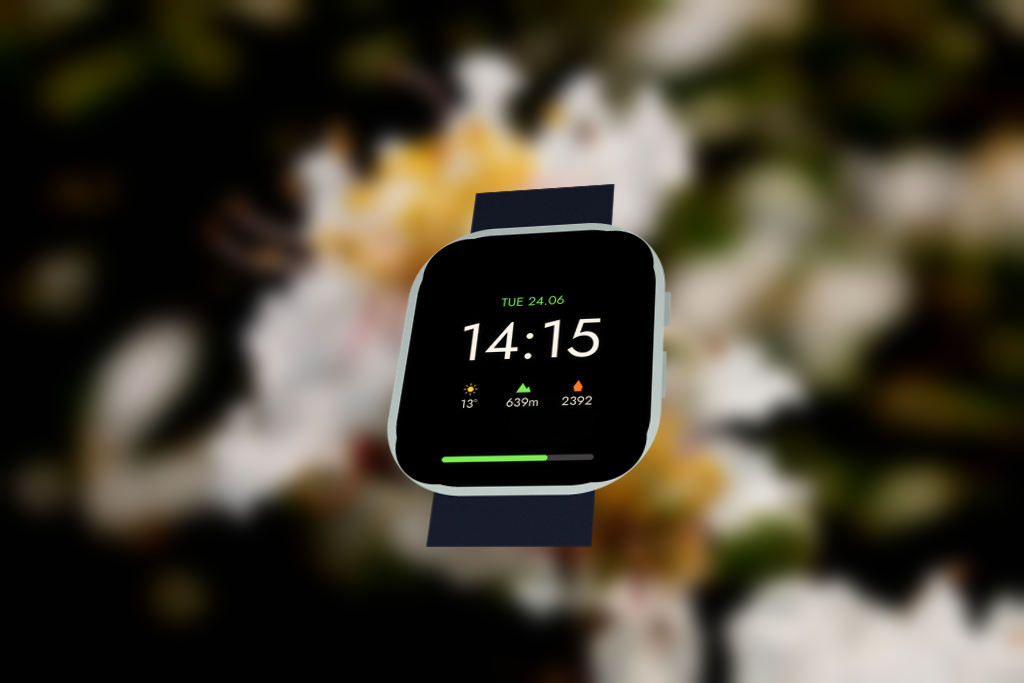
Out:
14 h 15 min
